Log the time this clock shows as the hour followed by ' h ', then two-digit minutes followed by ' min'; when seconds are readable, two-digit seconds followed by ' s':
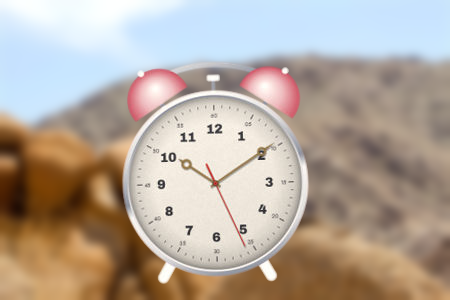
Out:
10 h 09 min 26 s
